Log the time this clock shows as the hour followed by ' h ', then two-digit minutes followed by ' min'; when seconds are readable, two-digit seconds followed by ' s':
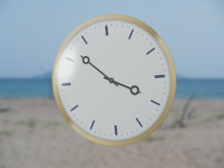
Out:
3 h 52 min
